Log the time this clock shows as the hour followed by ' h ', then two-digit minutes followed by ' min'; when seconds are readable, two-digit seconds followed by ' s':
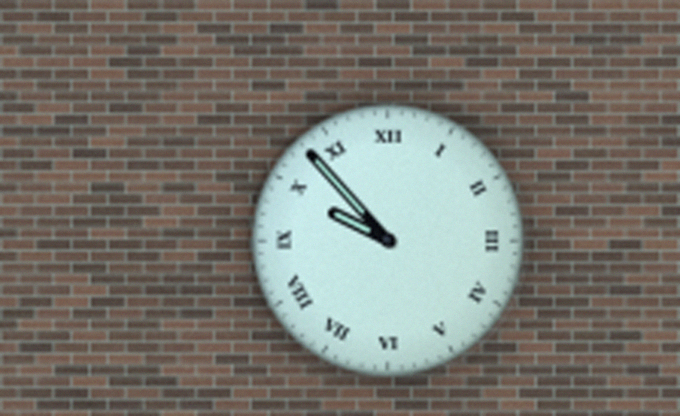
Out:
9 h 53 min
